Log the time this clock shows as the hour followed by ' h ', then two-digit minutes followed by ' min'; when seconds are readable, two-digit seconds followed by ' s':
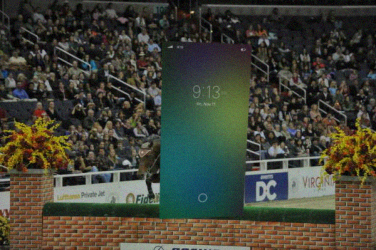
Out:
9 h 13 min
